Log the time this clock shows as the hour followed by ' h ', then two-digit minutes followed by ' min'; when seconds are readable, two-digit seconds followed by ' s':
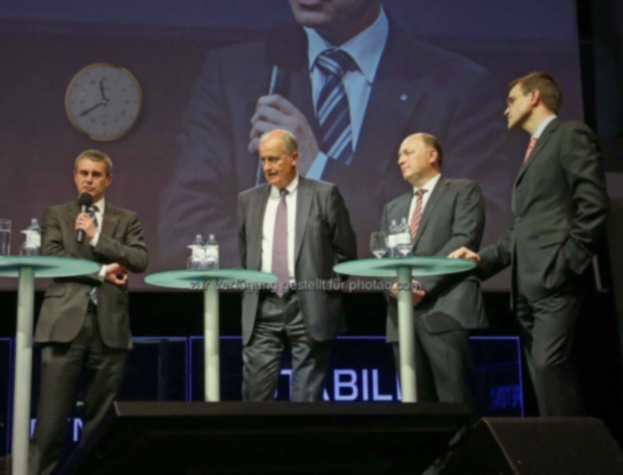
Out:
11 h 40 min
